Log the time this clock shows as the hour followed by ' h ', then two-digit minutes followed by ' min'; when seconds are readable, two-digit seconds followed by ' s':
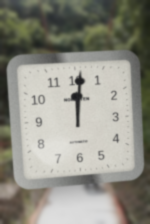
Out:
12 h 01 min
